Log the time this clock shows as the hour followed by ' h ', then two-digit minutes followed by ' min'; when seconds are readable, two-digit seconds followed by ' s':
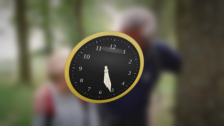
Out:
5 h 26 min
